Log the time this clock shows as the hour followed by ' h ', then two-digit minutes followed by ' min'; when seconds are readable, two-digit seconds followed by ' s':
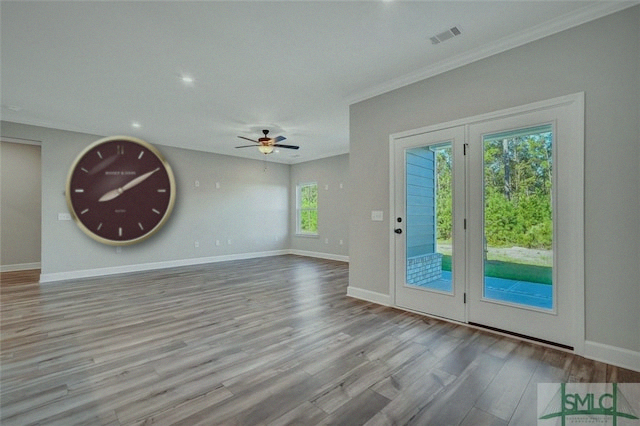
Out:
8 h 10 min
